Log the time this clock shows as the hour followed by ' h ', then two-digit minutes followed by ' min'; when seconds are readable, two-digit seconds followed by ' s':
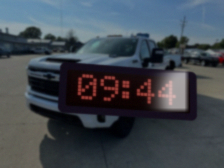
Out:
9 h 44 min
